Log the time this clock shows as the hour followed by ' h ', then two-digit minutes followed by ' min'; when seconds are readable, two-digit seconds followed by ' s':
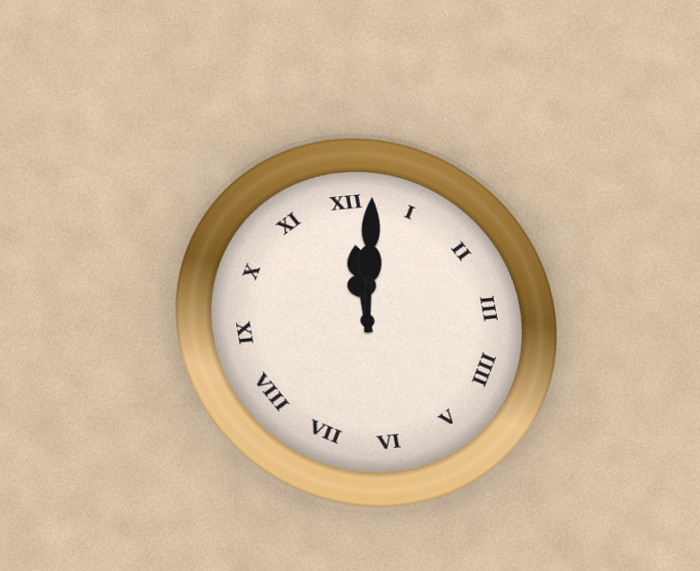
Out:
12 h 02 min
